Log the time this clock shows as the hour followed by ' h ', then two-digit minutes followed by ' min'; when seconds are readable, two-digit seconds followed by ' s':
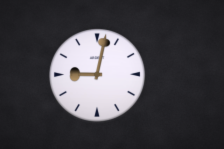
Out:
9 h 02 min
